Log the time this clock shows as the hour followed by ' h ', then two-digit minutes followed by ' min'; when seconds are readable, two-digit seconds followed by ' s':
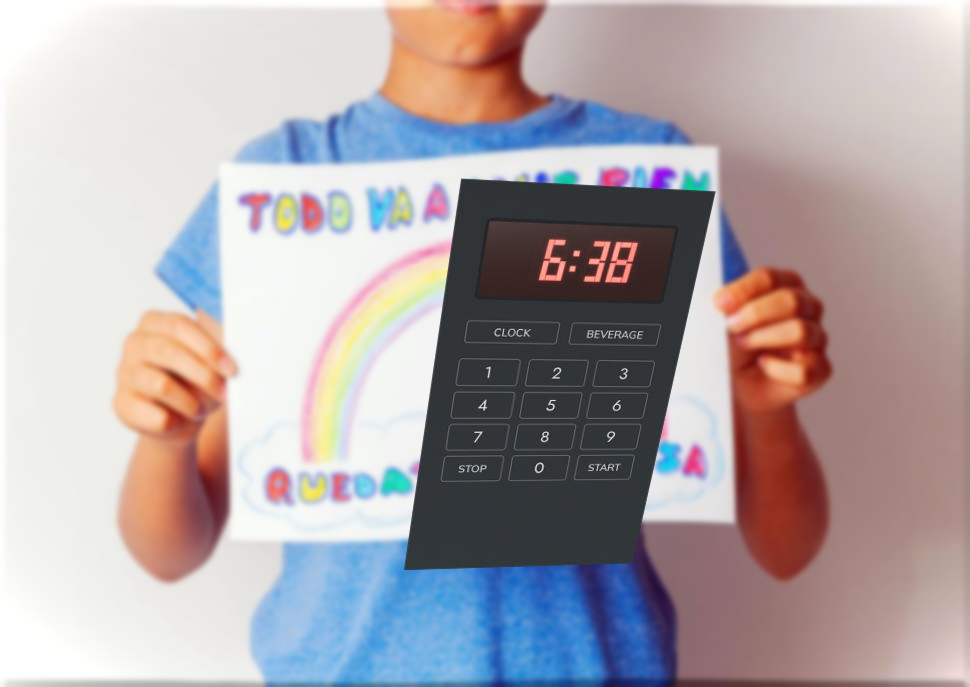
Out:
6 h 38 min
